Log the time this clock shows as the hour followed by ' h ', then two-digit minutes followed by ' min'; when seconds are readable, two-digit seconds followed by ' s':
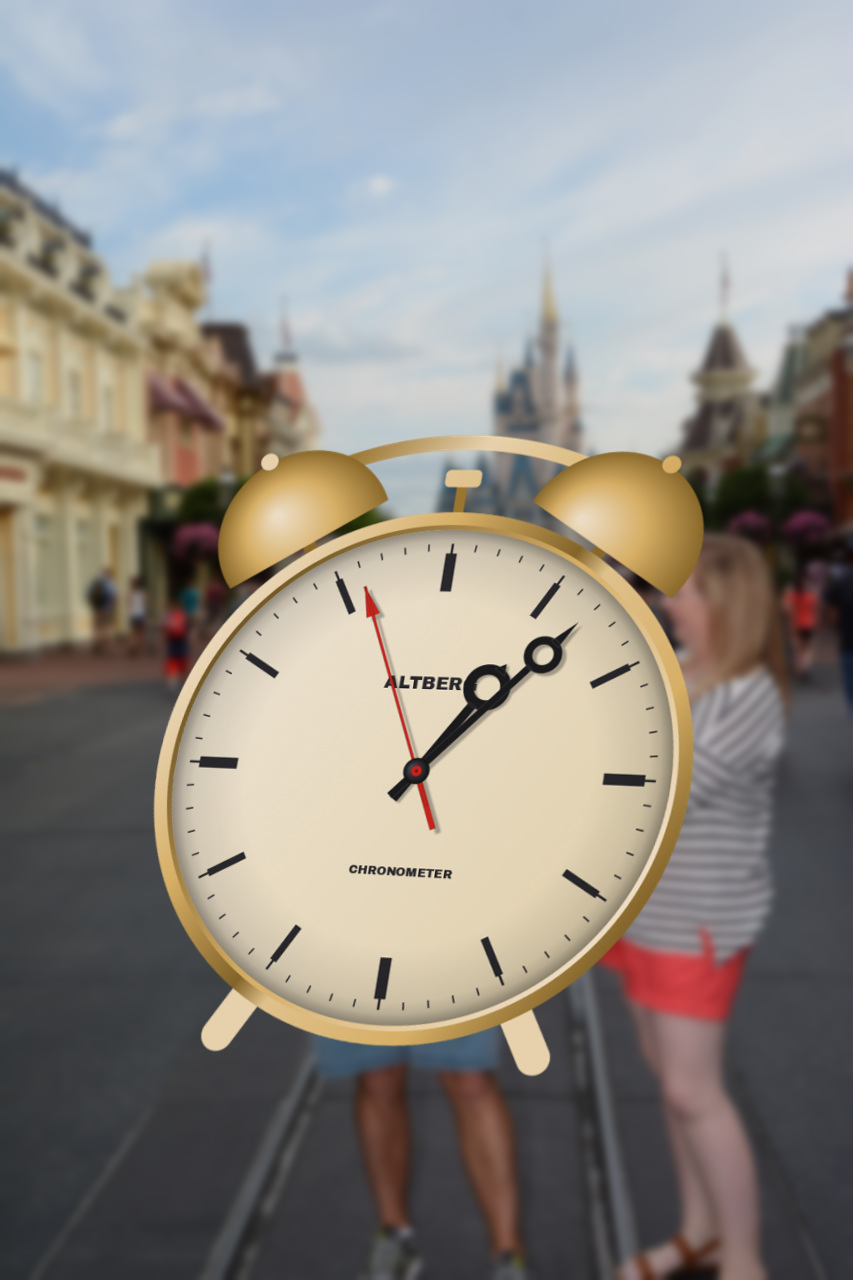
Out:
1 h 06 min 56 s
